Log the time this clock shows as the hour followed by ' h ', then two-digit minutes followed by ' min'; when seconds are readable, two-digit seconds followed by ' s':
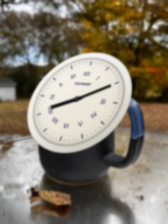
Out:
8 h 10 min
